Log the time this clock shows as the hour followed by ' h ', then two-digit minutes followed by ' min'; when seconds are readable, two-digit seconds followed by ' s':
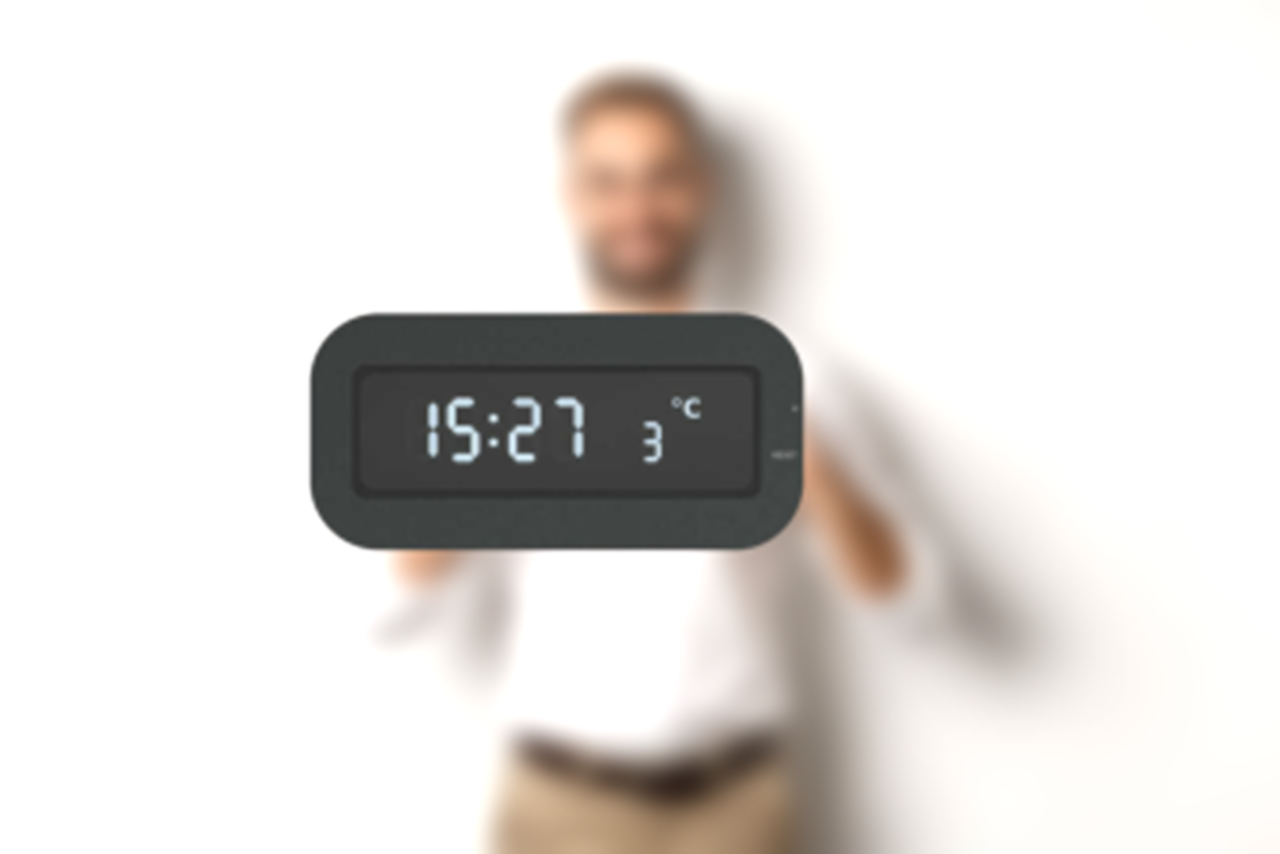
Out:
15 h 27 min
